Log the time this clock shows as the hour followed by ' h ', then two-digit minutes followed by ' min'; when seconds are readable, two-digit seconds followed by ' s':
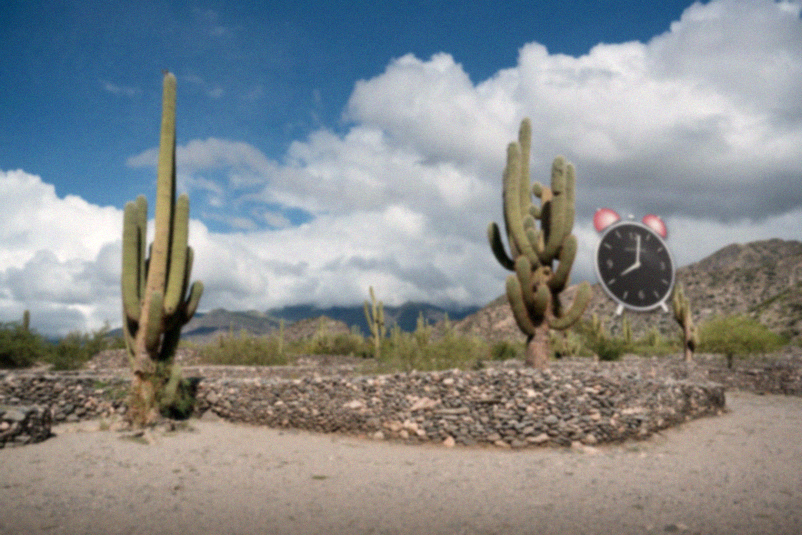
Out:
8 h 02 min
